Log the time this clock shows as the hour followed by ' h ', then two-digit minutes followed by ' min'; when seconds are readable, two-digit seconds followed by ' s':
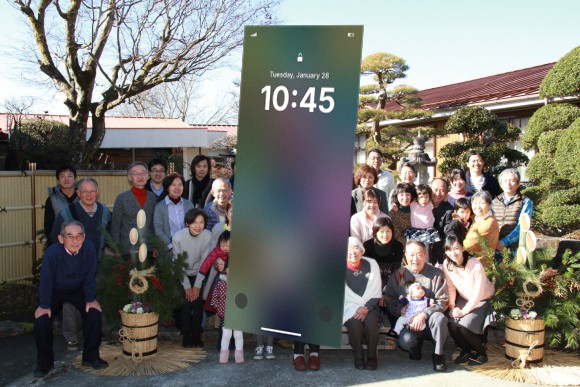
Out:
10 h 45 min
